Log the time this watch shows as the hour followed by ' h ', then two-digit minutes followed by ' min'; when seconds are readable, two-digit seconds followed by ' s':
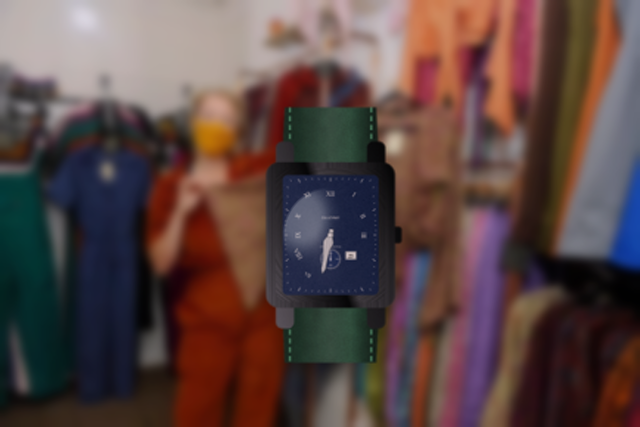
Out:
6 h 32 min
